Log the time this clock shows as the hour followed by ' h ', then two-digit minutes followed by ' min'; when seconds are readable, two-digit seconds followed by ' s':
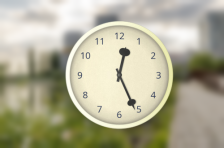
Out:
12 h 26 min
